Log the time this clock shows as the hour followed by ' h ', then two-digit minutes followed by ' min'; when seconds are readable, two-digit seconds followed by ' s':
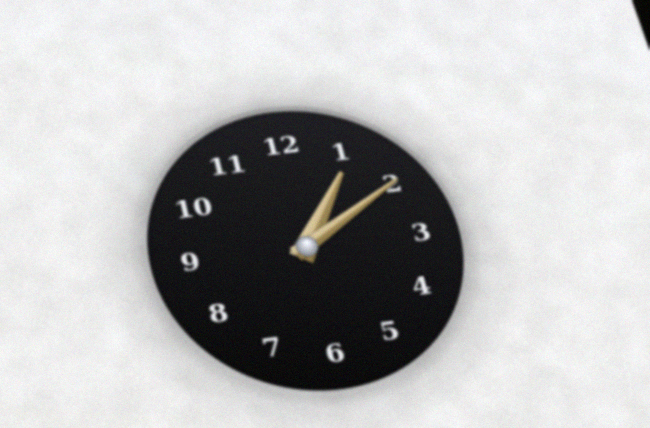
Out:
1 h 10 min
